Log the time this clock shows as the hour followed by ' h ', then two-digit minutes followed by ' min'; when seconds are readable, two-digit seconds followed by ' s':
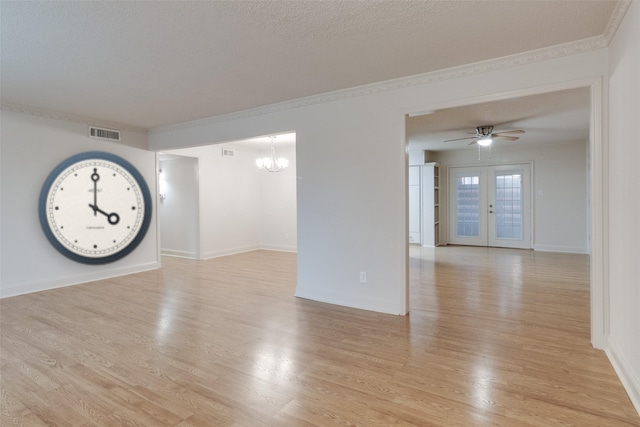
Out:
4 h 00 min
